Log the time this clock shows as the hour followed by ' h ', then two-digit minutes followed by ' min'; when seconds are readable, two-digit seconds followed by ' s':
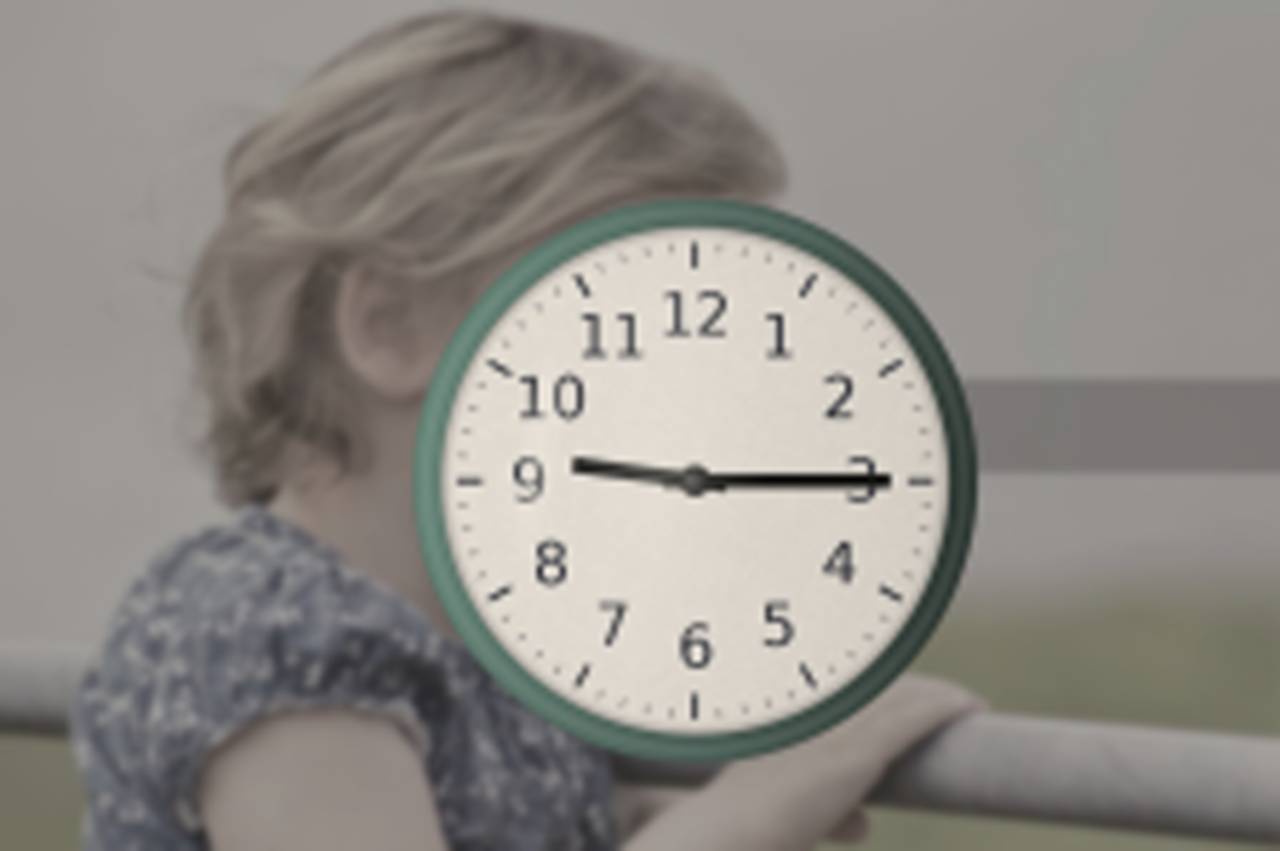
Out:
9 h 15 min
